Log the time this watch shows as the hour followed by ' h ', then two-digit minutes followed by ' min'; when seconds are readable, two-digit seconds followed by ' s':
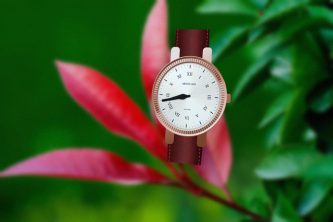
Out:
8 h 43 min
